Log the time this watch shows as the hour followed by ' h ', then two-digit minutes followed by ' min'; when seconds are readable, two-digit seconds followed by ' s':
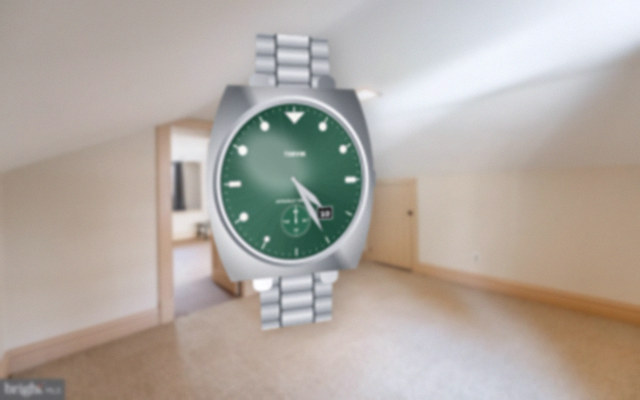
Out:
4 h 25 min
